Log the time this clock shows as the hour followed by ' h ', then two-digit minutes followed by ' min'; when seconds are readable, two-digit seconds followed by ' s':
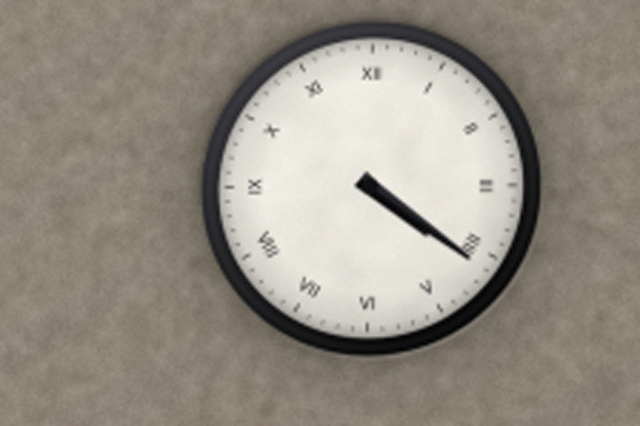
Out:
4 h 21 min
